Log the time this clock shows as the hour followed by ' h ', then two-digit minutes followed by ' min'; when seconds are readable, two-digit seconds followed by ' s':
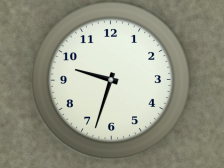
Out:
9 h 33 min
